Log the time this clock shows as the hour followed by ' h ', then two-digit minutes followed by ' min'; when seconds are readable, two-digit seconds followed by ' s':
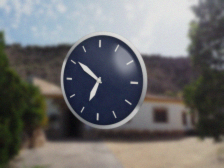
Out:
6 h 51 min
